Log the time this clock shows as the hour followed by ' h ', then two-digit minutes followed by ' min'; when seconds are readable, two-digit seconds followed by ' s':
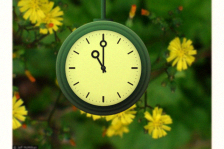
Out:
11 h 00 min
